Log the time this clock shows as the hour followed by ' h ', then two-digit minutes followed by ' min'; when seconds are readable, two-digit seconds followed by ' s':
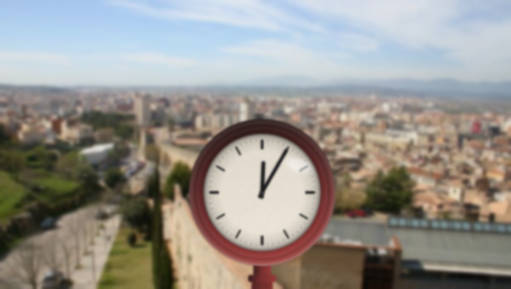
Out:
12 h 05 min
